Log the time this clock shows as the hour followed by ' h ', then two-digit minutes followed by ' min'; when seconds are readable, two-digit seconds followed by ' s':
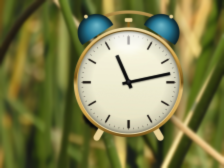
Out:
11 h 13 min
